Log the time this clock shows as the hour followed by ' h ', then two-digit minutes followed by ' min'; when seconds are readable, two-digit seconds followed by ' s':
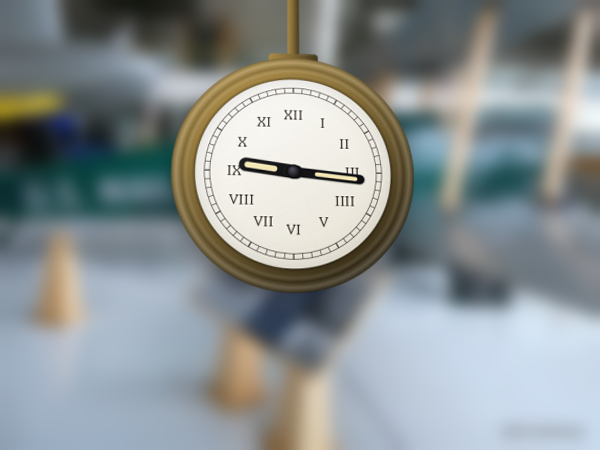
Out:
9 h 16 min
